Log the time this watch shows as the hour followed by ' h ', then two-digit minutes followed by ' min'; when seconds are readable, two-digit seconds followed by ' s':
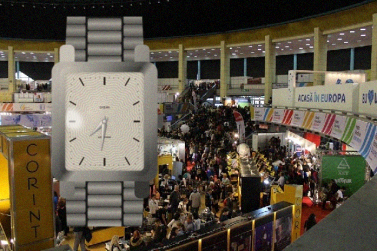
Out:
7 h 31 min
